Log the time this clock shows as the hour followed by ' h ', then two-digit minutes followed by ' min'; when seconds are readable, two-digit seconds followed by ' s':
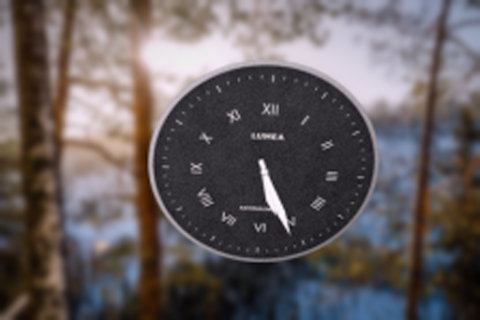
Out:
5 h 26 min
